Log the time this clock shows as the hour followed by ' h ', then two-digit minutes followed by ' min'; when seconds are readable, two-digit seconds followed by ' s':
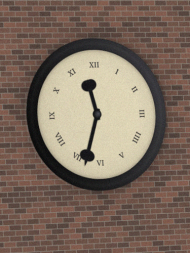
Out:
11 h 33 min
